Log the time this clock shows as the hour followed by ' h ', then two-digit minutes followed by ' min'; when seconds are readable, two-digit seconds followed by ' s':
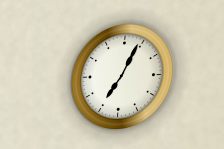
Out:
7 h 04 min
